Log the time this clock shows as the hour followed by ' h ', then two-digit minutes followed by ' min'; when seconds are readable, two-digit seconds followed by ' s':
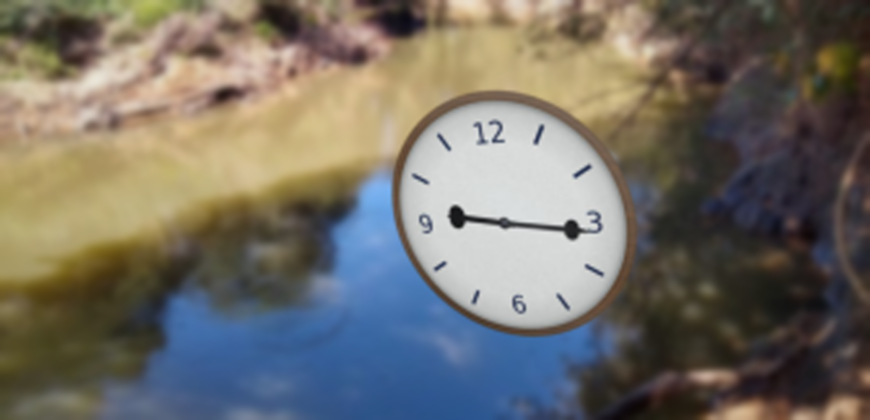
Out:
9 h 16 min
